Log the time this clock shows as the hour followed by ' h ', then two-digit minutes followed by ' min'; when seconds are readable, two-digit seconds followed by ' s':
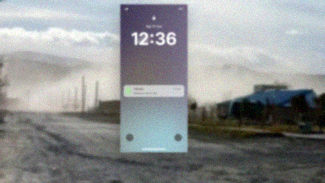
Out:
12 h 36 min
